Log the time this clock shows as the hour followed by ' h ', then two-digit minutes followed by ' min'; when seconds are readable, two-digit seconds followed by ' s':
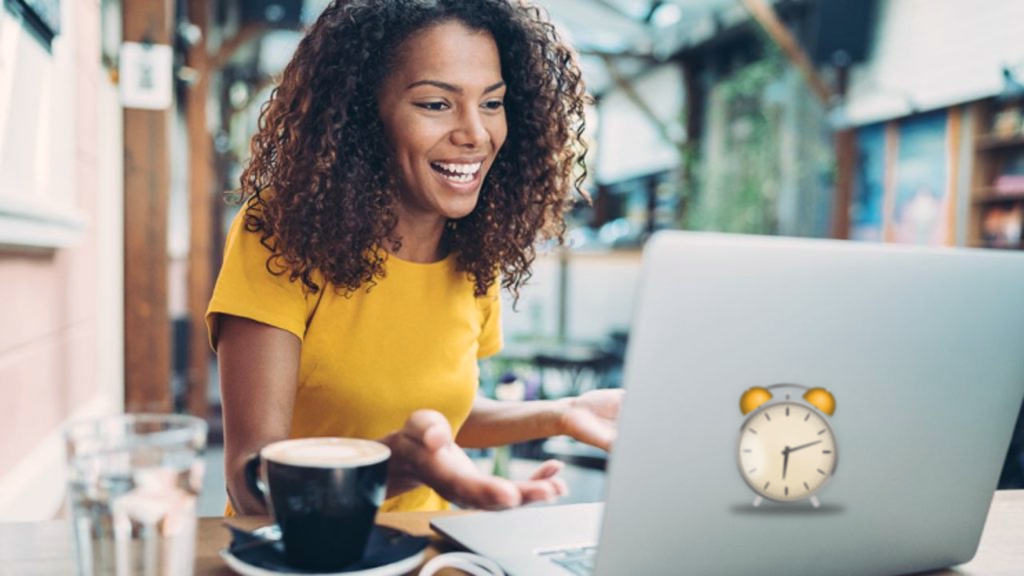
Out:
6 h 12 min
